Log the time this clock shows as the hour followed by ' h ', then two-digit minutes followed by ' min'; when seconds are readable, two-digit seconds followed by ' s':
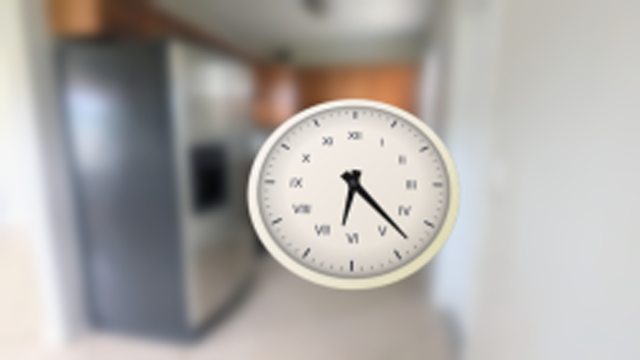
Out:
6 h 23 min
